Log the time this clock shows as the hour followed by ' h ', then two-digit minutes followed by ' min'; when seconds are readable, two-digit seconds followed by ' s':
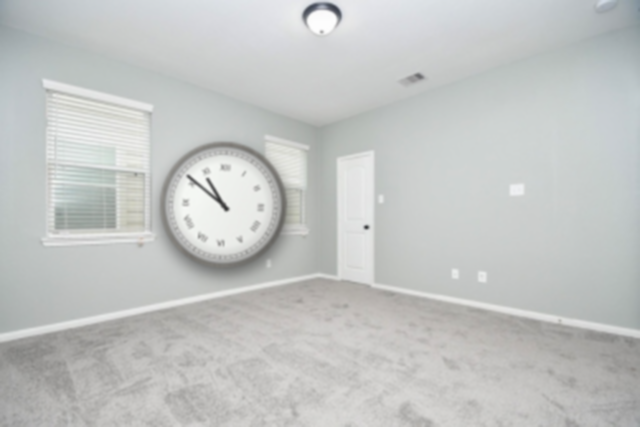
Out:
10 h 51 min
